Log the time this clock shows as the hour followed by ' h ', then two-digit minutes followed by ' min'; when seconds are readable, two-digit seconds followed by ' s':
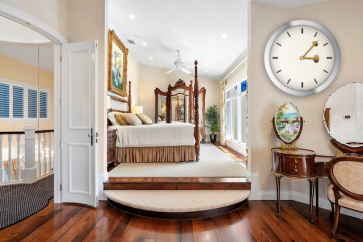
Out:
3 h 07 min
